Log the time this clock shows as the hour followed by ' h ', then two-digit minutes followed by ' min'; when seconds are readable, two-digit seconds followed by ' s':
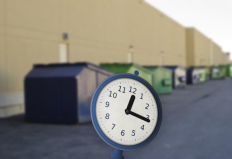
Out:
12 h 16 min
